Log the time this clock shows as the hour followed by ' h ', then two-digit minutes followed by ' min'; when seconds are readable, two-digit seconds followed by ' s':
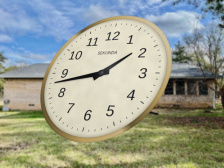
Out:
1 h 43 min
